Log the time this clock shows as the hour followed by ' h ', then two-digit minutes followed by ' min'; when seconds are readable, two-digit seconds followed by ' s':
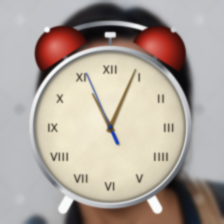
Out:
11 h 03 min 56 s
